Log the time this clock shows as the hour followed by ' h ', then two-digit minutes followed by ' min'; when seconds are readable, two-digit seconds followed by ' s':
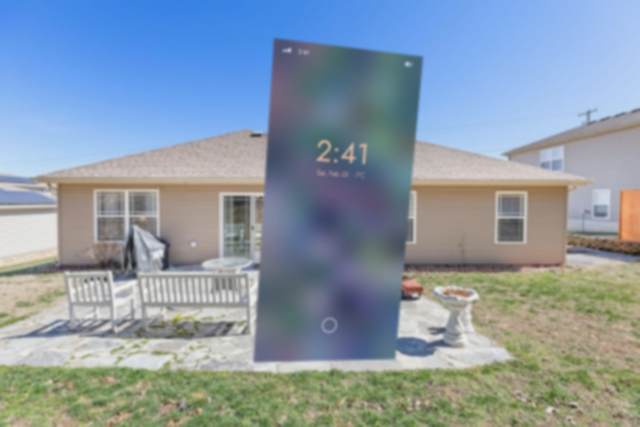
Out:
2 h 41 min
